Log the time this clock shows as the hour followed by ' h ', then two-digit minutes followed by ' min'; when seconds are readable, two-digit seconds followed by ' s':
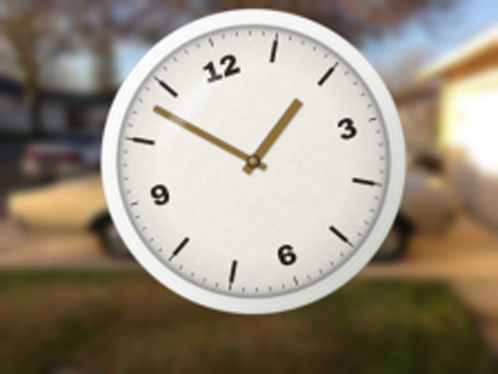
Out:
1 h 53 min
